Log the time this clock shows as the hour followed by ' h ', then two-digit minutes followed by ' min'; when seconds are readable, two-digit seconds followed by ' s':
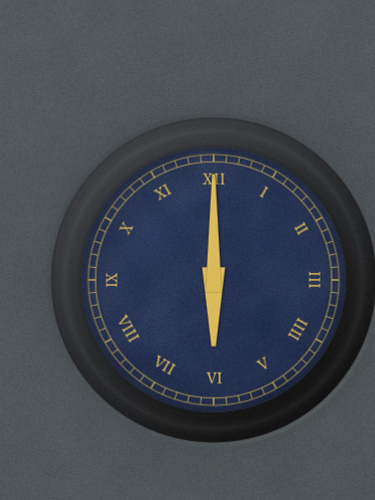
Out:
6 h 00 min
